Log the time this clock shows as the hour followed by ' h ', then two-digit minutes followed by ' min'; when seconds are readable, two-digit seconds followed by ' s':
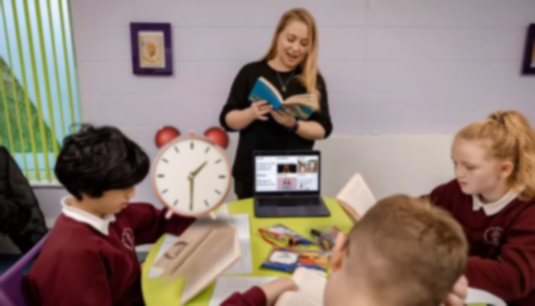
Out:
1 h 30 min
